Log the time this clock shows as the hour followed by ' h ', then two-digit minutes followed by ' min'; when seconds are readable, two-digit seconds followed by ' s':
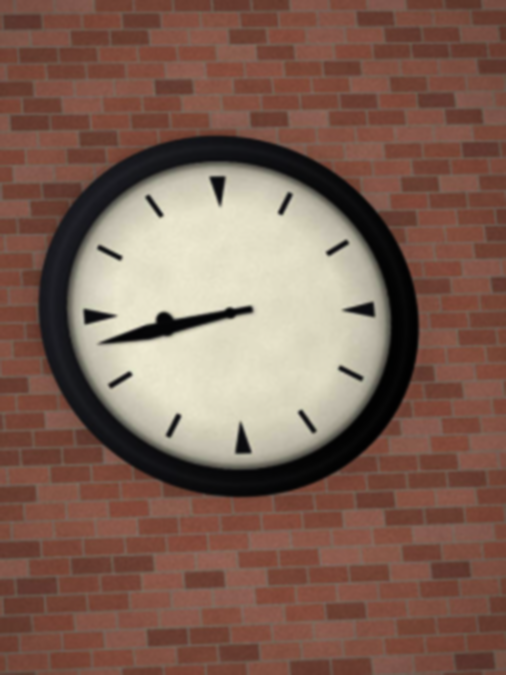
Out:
8 h 43 min
